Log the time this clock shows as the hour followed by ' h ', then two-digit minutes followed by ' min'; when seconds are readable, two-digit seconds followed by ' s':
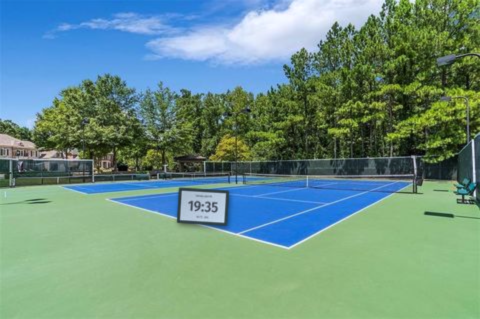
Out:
19 h 35 min
